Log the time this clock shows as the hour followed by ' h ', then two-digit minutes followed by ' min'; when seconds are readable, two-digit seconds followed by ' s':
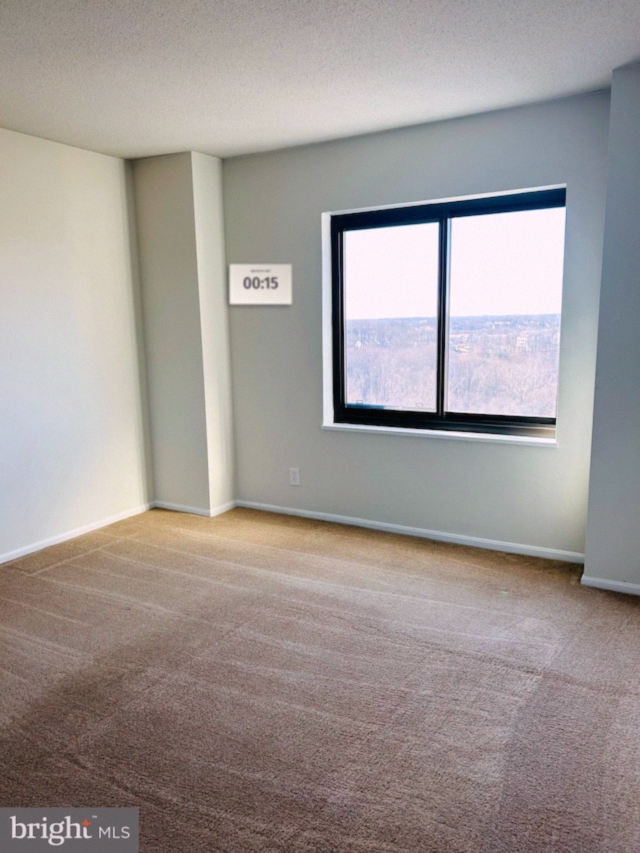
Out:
0 h 15 min
